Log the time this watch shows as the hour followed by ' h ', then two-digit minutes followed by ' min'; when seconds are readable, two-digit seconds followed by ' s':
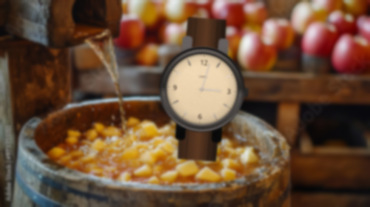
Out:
3 h 02 min
